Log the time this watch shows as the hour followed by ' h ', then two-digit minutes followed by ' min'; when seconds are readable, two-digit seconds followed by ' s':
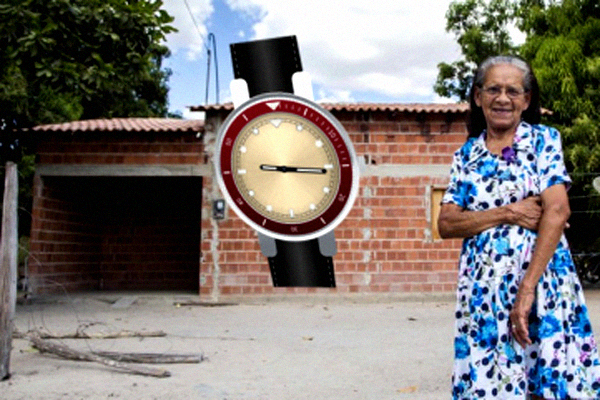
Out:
9 h 16 min
